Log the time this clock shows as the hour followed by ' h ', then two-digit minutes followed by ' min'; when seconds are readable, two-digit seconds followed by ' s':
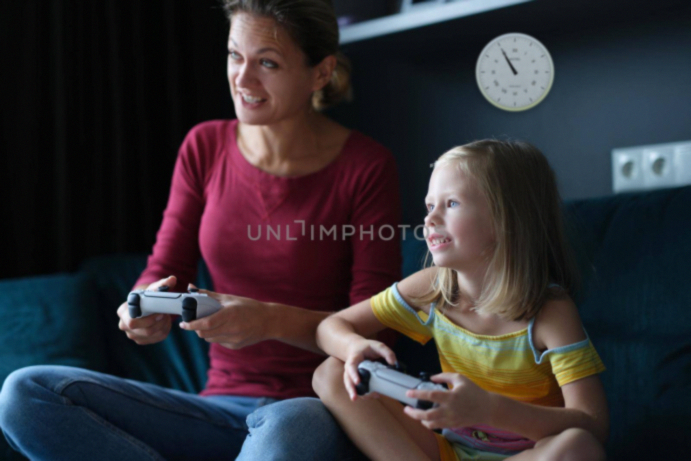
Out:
10 h 55 min
